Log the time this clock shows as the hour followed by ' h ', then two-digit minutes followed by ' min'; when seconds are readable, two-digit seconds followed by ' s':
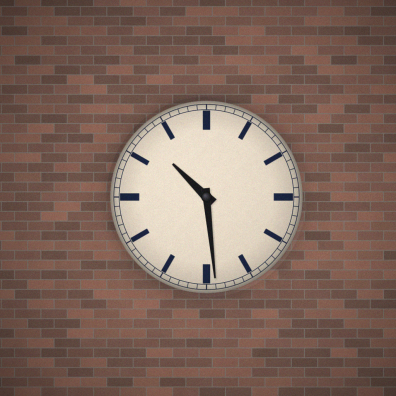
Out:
10 h 29 min
